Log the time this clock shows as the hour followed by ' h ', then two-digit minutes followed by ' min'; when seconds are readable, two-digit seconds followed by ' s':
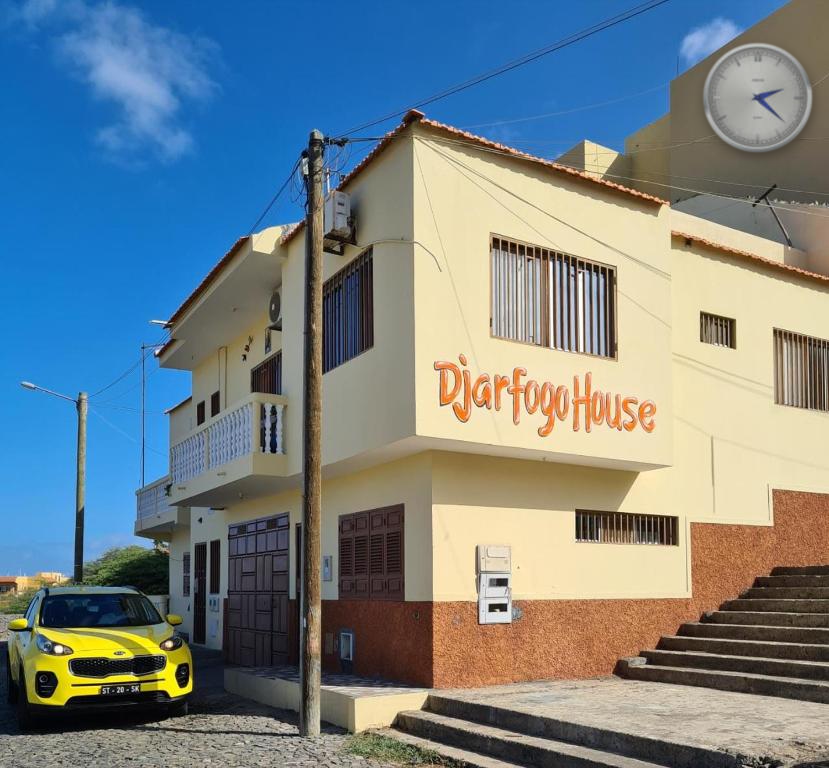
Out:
2 h 22 min
